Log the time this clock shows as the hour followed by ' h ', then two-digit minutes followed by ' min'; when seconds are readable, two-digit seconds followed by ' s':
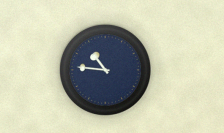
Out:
10 h 46 min
